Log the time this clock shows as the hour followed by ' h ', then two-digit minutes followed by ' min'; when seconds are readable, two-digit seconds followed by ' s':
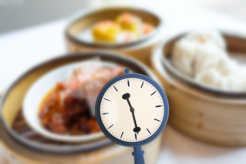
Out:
11 h 29 min
